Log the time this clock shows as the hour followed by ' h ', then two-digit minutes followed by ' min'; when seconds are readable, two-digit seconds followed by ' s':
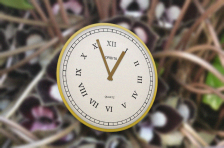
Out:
12 h 56 min
